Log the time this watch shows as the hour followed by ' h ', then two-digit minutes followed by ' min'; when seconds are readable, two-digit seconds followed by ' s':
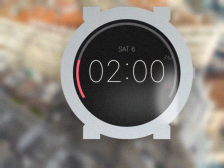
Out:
2 h 00 min 56 s
